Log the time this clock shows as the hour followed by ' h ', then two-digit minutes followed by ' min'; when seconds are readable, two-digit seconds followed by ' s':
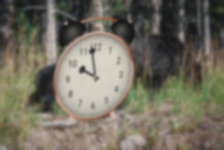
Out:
9 h 58 min
